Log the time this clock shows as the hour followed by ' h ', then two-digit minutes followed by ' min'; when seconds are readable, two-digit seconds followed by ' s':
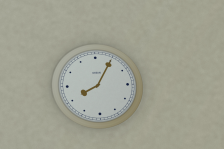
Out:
8 h 05 min
